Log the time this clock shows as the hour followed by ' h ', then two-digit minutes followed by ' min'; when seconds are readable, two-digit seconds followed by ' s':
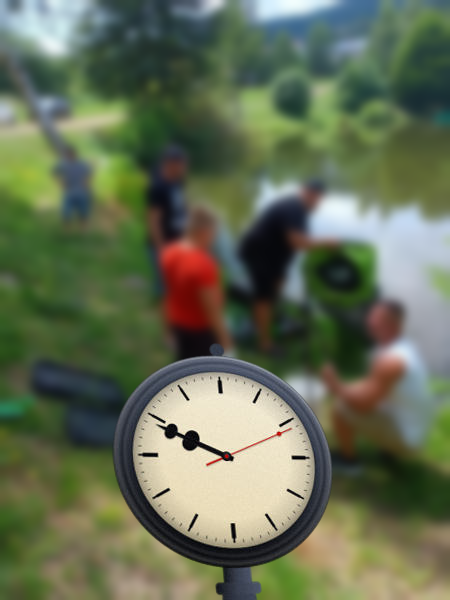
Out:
9 h 49 min 11 s
